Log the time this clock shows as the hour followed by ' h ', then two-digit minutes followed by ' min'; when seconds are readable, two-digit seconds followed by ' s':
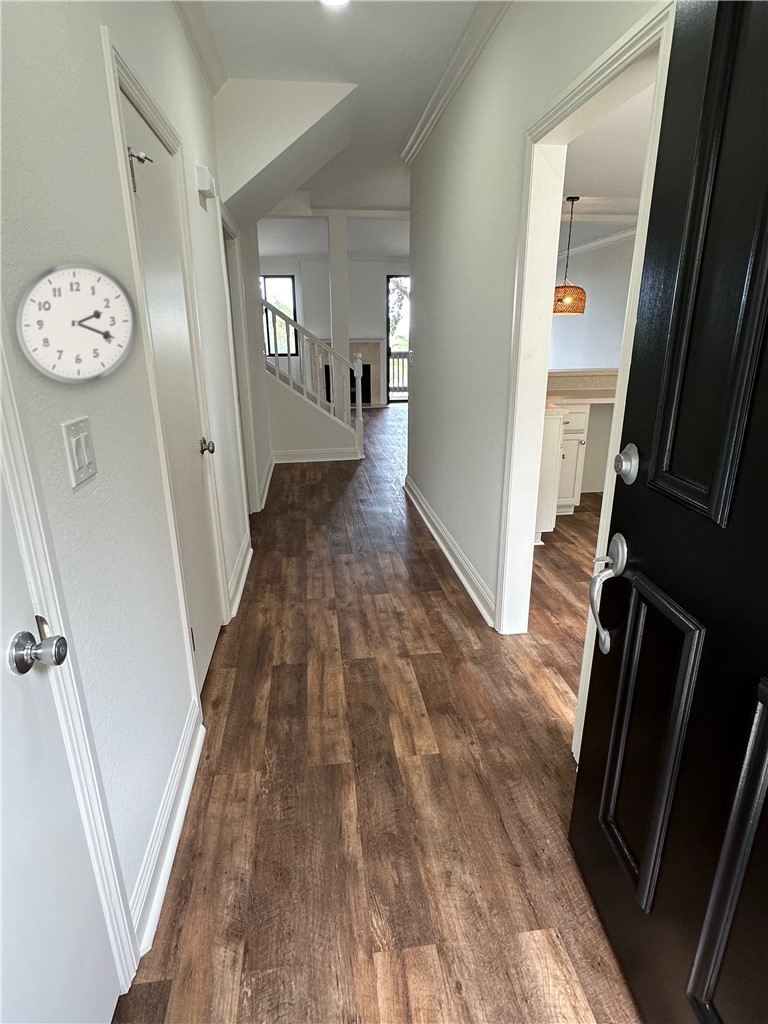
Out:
2 h 19 min
